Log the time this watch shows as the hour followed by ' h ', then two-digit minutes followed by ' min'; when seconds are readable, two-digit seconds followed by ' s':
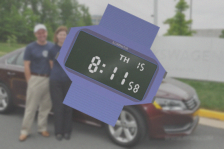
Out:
8 h 11 min 58 s
